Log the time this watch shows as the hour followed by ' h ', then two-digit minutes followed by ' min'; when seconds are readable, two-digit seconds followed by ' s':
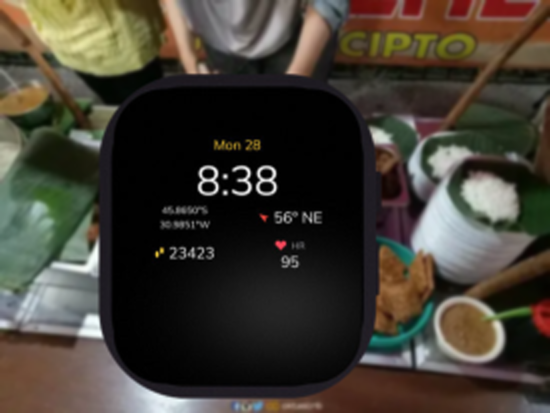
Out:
8 h 38 min
